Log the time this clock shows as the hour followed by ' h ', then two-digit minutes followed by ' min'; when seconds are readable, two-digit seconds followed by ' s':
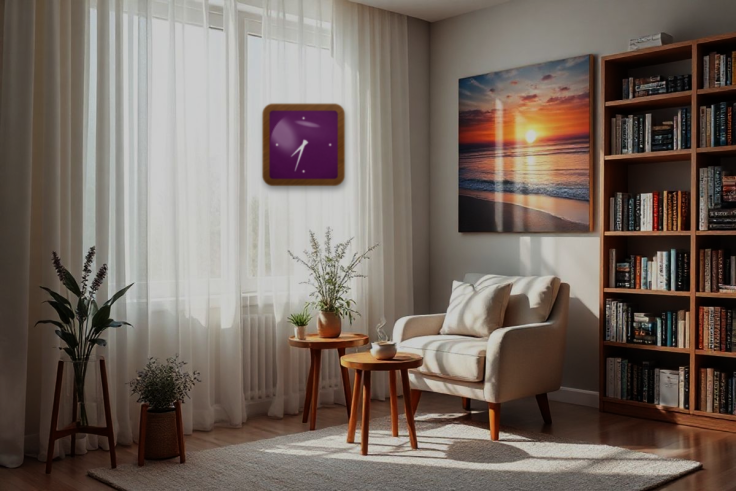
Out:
7 h 33 min
